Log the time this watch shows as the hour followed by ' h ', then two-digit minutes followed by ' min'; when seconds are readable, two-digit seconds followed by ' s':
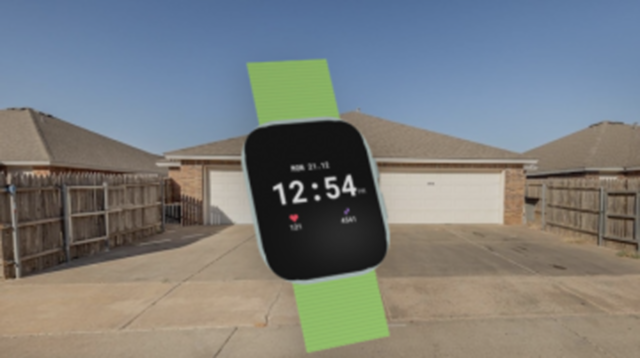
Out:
12 h 54 min
